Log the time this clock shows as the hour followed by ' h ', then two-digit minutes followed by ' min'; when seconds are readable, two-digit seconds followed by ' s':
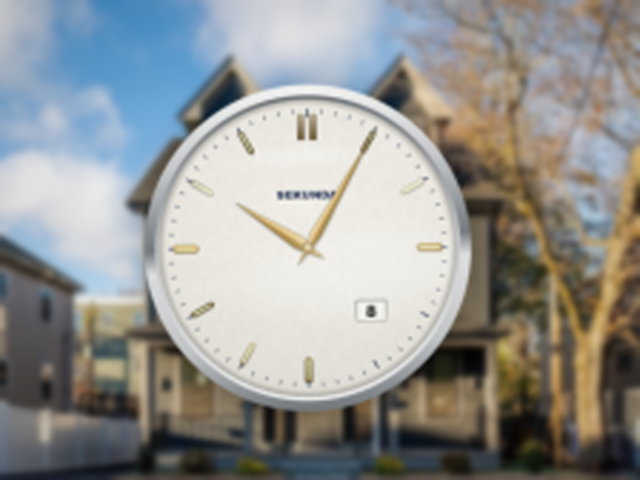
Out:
10 h 05 min
